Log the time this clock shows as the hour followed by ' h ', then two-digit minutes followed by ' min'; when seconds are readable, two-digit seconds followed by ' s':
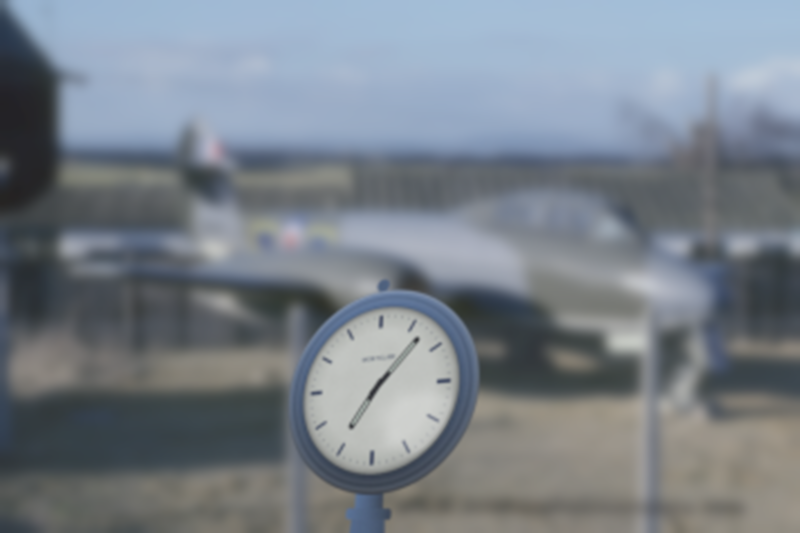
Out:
7 h 07 min
